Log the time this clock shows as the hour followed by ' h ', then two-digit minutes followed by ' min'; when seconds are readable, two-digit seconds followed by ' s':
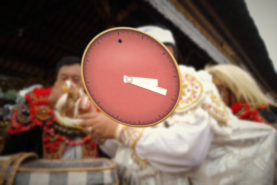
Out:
3 h 19 min
